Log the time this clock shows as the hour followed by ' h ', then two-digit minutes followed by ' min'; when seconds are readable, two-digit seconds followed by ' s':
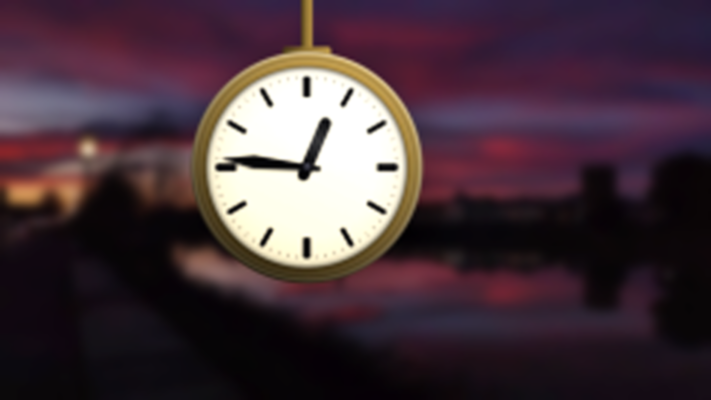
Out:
12 h 46 min
